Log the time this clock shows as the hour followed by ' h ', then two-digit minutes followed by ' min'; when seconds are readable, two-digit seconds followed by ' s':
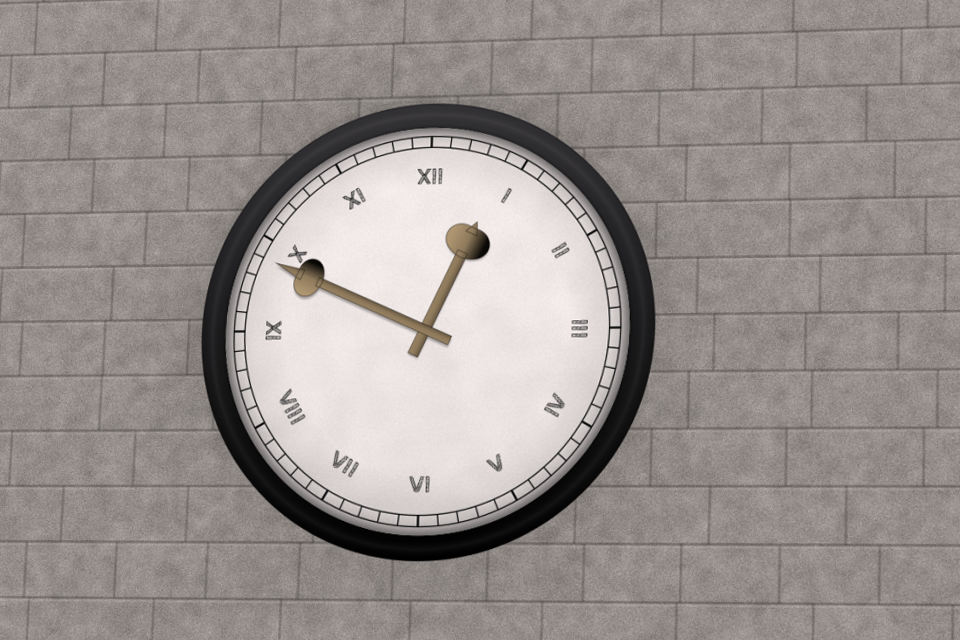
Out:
12 h 49 min
